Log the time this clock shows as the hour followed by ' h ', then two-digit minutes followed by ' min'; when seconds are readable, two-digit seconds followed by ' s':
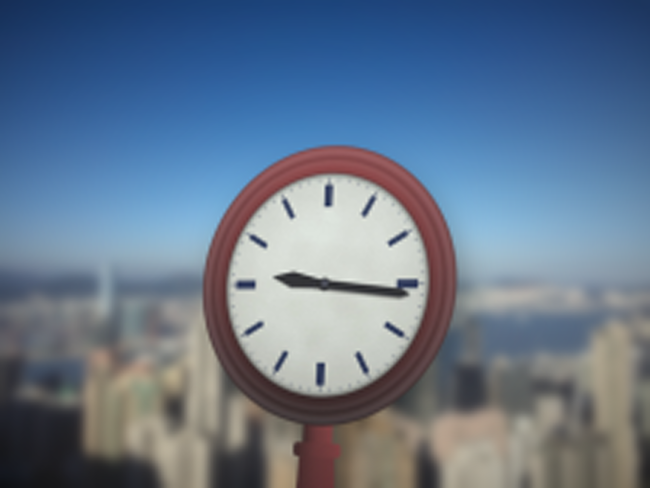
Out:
9 h 16 min
